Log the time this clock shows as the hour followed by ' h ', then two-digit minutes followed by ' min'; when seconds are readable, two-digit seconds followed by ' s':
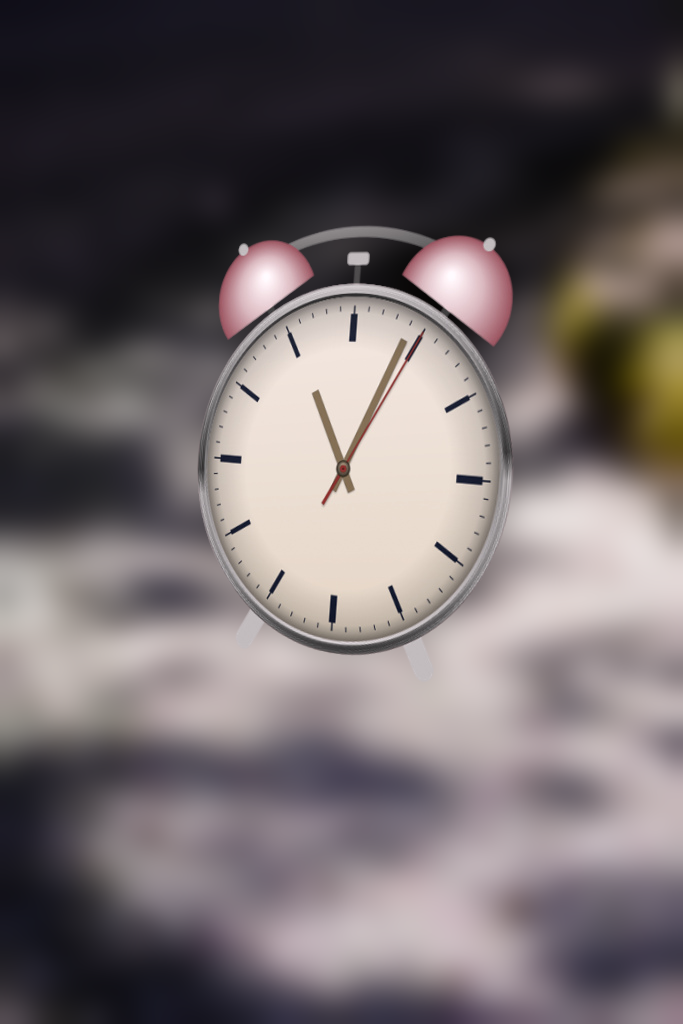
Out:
11 h 04 min 05 s
